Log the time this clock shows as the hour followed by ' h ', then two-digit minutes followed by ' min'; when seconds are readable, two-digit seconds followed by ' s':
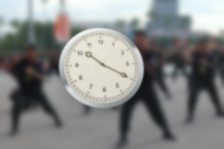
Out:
10 h 20 min
